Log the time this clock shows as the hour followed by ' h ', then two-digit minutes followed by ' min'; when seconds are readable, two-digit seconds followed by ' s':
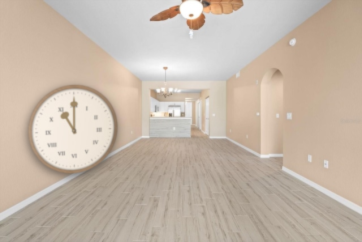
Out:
11 h 00 min
